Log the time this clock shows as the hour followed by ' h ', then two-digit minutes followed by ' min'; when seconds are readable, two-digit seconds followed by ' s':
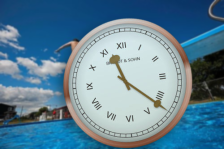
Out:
11 h 22 min
